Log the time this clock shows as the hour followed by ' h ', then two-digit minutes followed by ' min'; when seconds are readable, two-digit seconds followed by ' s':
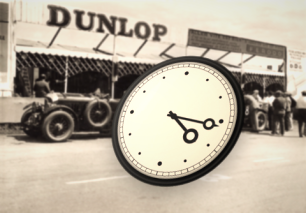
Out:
4 h 16 min
